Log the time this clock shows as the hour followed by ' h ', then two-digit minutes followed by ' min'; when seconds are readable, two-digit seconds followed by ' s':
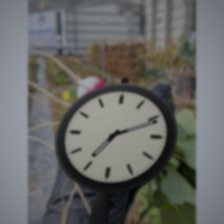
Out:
7 h 11 min
